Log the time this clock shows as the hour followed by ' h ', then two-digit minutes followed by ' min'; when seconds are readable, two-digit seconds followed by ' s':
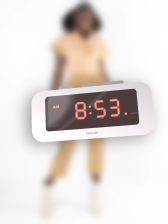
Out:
8 h 53 min
